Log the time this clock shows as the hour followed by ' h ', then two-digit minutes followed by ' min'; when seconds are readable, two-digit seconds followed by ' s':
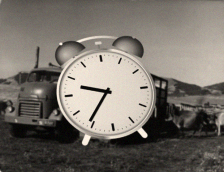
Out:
9 h 36 min
